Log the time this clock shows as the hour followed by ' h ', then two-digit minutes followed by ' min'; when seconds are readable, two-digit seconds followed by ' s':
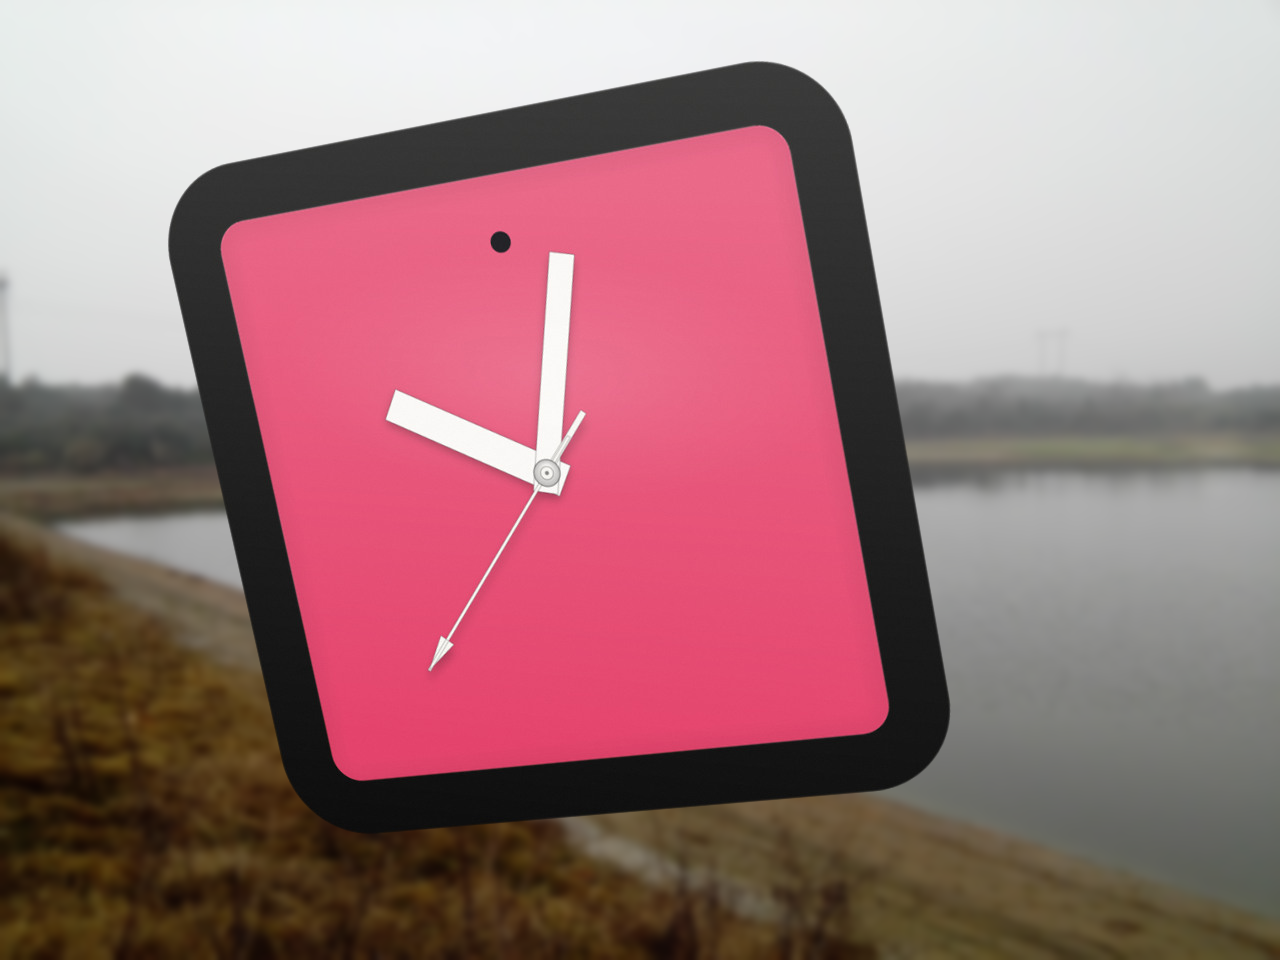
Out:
10 h 02 min 37 s
